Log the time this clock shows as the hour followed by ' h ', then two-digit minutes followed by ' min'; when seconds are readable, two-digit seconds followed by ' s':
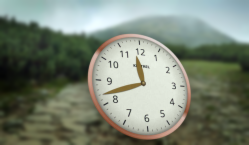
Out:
11 h 42 min
